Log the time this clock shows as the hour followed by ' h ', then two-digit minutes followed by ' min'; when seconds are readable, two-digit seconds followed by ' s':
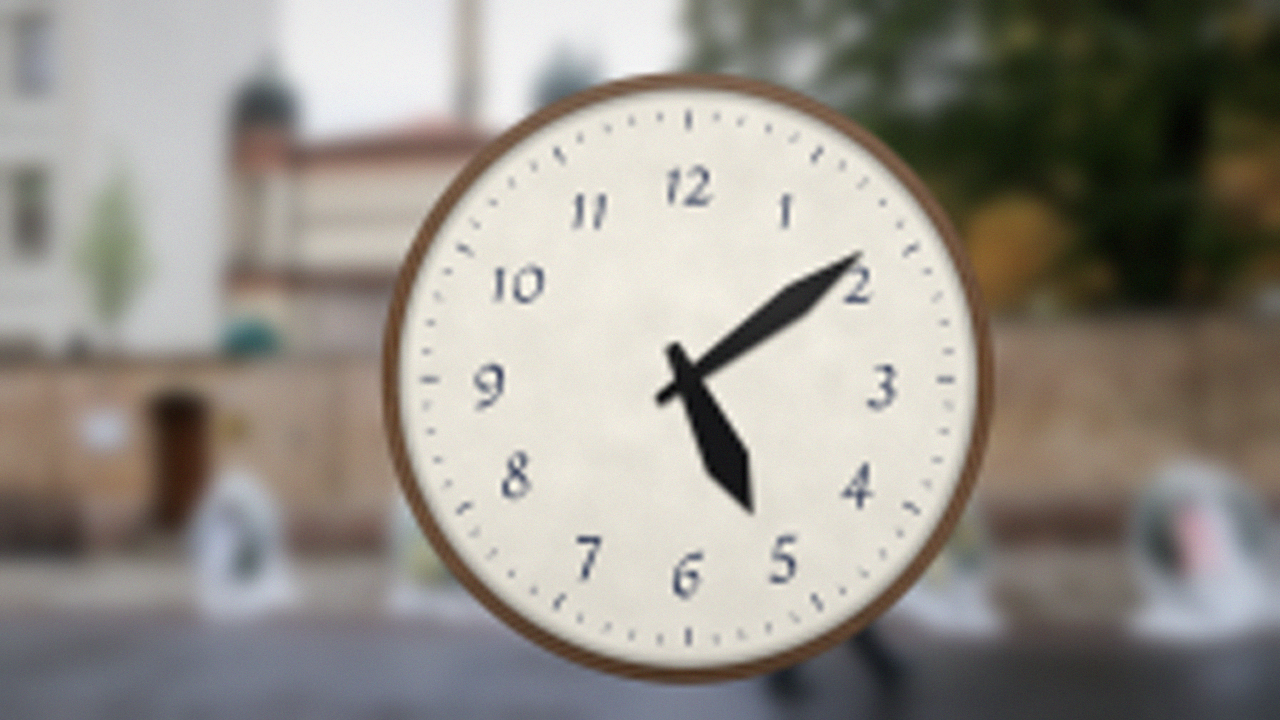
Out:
5 h 09 min
